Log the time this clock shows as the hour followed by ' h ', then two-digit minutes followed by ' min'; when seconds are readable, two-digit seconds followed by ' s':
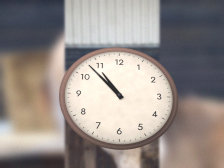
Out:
10 h 53 min
